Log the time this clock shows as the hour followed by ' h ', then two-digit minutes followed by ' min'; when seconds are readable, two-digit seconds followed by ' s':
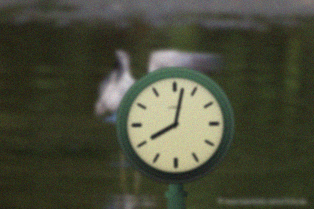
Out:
8 h 02 min
